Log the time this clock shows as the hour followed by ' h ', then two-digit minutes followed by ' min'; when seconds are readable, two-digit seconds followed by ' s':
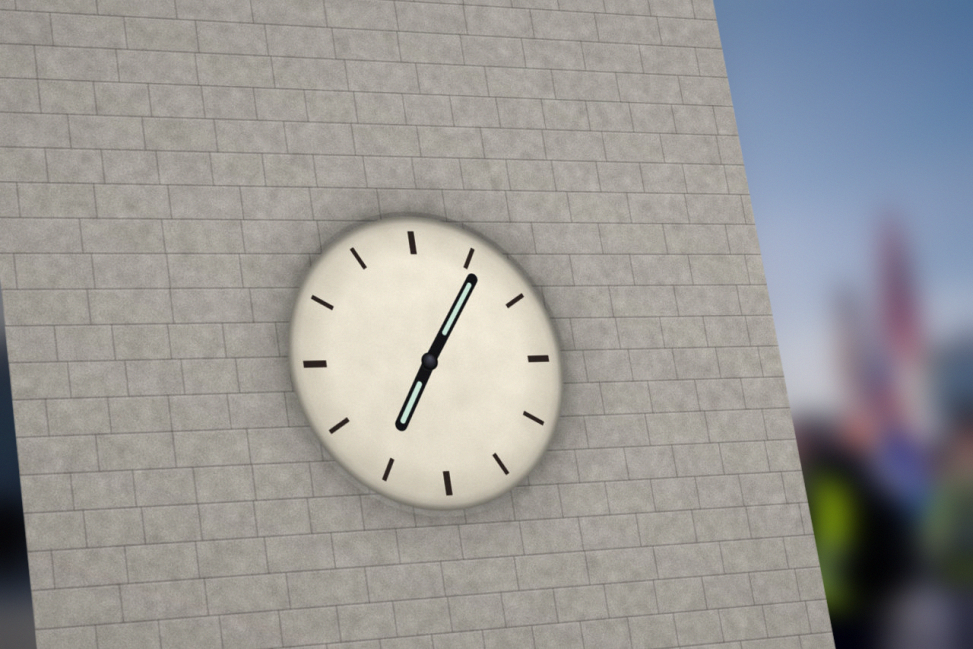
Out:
7 h 06 min
